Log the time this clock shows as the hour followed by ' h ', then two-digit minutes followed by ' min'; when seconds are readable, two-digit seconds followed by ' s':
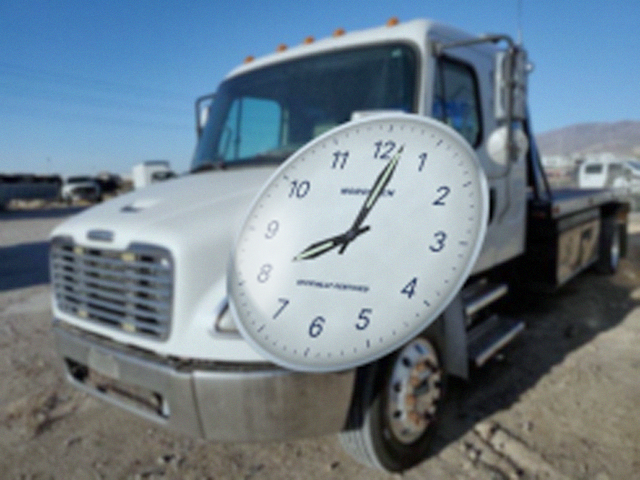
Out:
8 h 02 min
